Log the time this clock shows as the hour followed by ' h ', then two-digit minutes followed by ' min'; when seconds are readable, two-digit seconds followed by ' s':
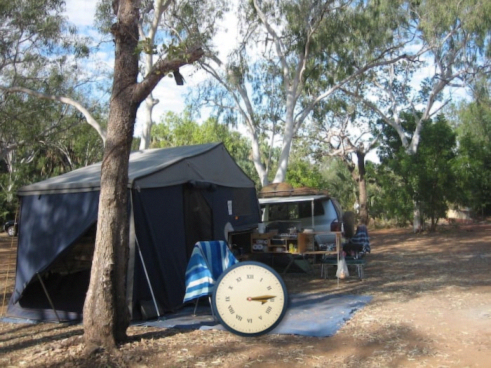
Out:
3 h 14 min
